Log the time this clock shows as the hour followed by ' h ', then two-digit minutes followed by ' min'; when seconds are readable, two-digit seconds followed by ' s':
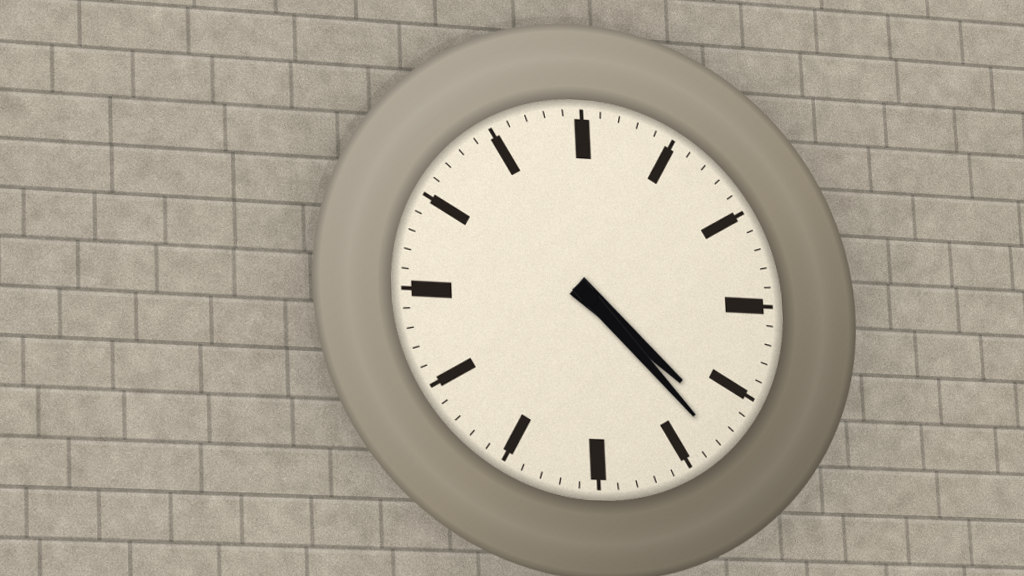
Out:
4 h 23 min
